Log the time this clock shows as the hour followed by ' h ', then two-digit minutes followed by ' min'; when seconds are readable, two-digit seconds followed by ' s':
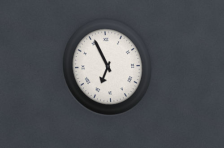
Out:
6 h 56 min
